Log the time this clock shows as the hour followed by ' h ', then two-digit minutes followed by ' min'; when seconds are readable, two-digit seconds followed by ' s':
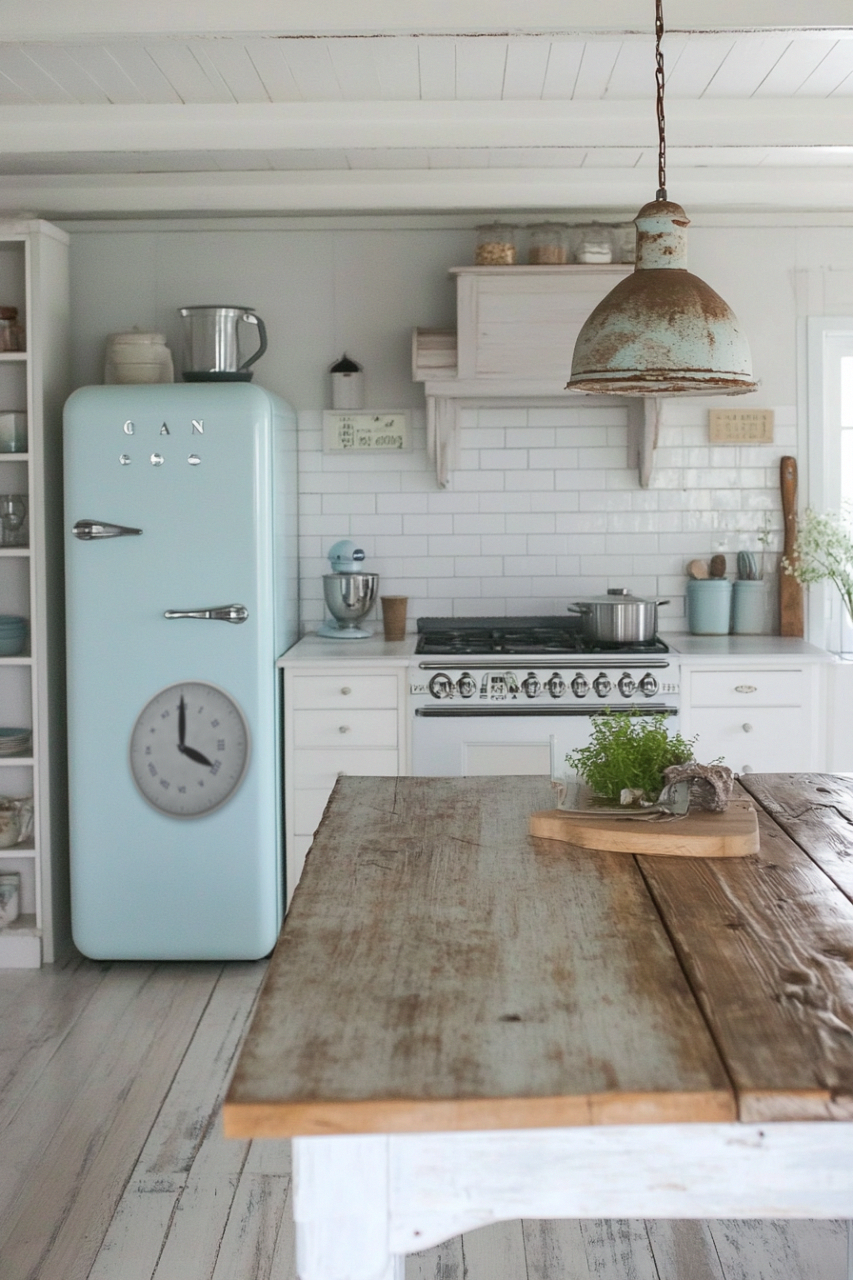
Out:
4 h 00 min
